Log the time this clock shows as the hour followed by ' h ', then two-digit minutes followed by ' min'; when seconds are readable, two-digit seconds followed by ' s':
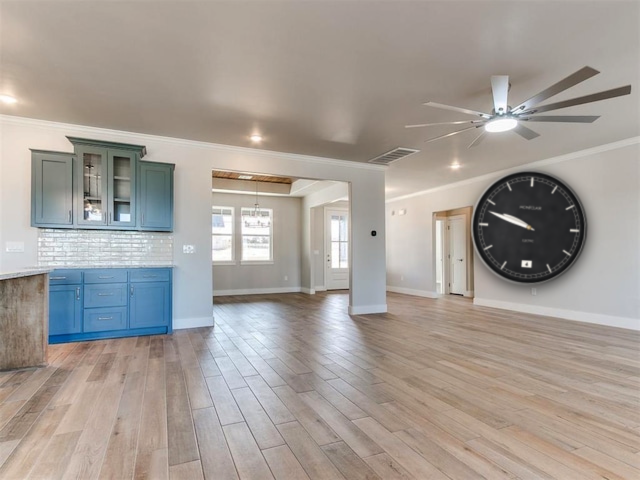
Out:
9 h 48 min
